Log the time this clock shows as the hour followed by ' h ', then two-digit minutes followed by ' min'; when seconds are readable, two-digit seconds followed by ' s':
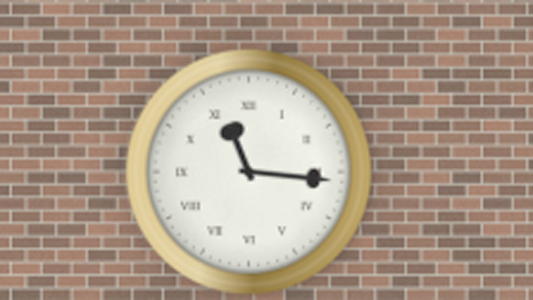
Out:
11 h 16 min
